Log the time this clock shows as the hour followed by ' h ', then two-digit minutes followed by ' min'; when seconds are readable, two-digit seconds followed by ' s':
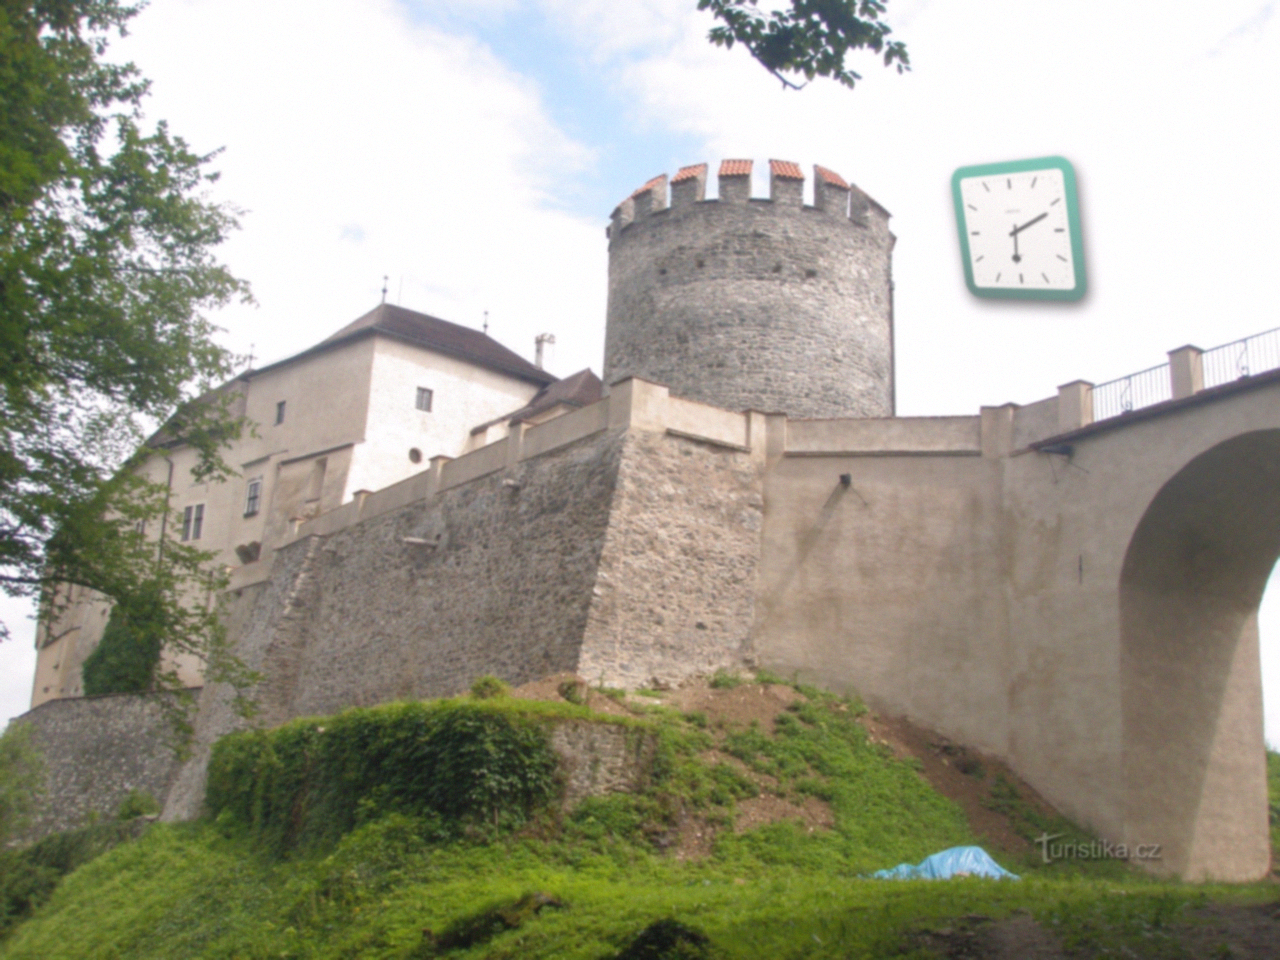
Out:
6 h 11 min
